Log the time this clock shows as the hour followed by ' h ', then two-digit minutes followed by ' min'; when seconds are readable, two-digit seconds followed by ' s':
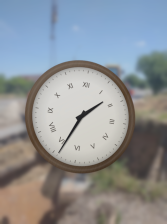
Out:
1 h 34 min
